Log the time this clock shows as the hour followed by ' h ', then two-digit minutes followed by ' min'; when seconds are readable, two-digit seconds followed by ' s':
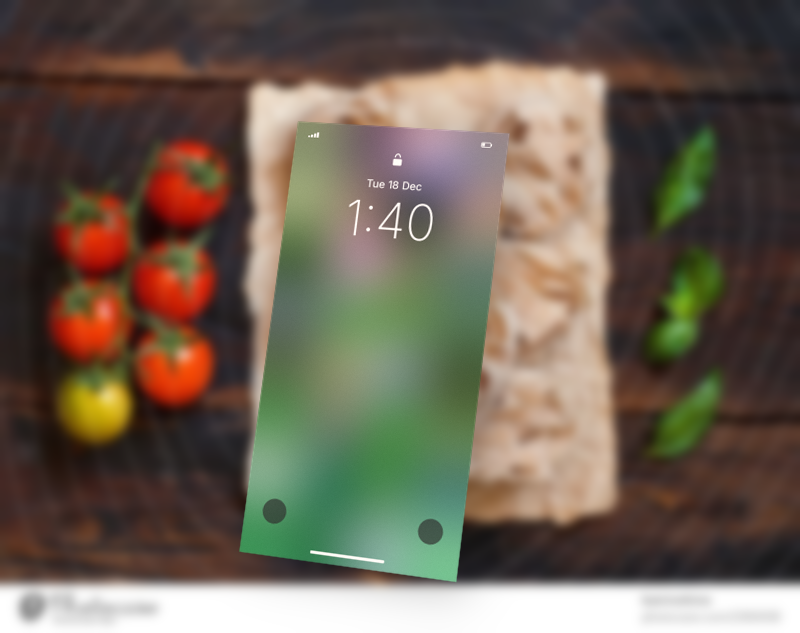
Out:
1 h 40 min
